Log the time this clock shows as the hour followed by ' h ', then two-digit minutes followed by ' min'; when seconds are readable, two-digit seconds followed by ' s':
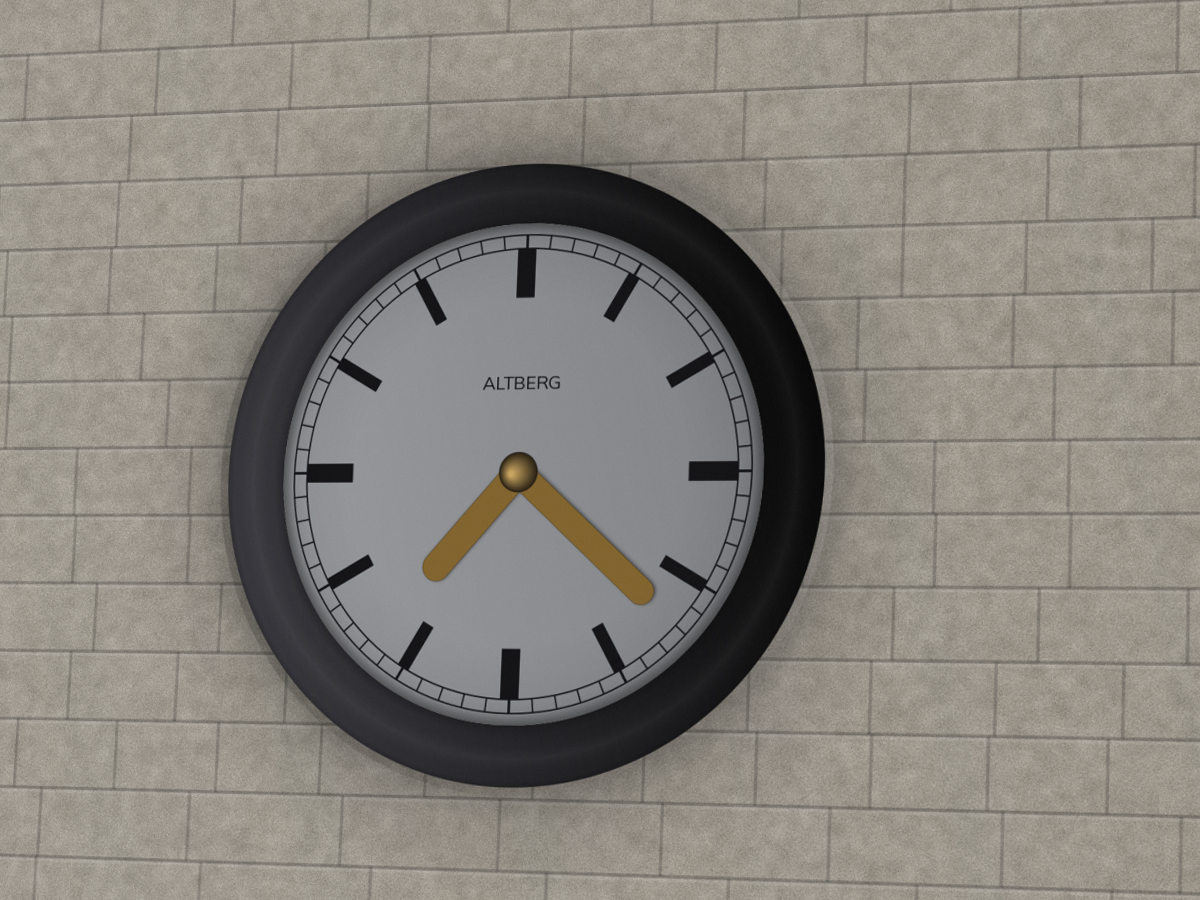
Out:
7 h 22 min
